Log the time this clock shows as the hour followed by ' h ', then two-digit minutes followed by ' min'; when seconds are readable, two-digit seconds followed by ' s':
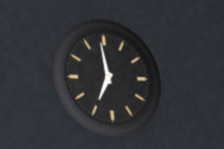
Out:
6 h 59 min
